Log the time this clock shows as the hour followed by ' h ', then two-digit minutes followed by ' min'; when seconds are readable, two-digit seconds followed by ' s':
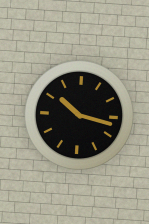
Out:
10 h 17 min
